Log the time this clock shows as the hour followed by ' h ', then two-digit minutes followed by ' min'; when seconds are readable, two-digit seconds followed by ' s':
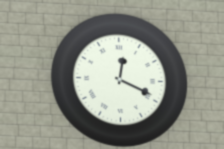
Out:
12 h 19 min
